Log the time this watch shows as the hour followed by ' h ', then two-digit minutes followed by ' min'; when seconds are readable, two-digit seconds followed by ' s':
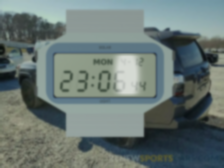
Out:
23 h 06 min 44 s
